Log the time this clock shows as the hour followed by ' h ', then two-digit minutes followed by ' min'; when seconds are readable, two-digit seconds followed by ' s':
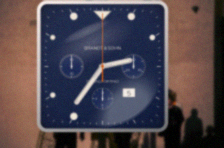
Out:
2 h 36 min
